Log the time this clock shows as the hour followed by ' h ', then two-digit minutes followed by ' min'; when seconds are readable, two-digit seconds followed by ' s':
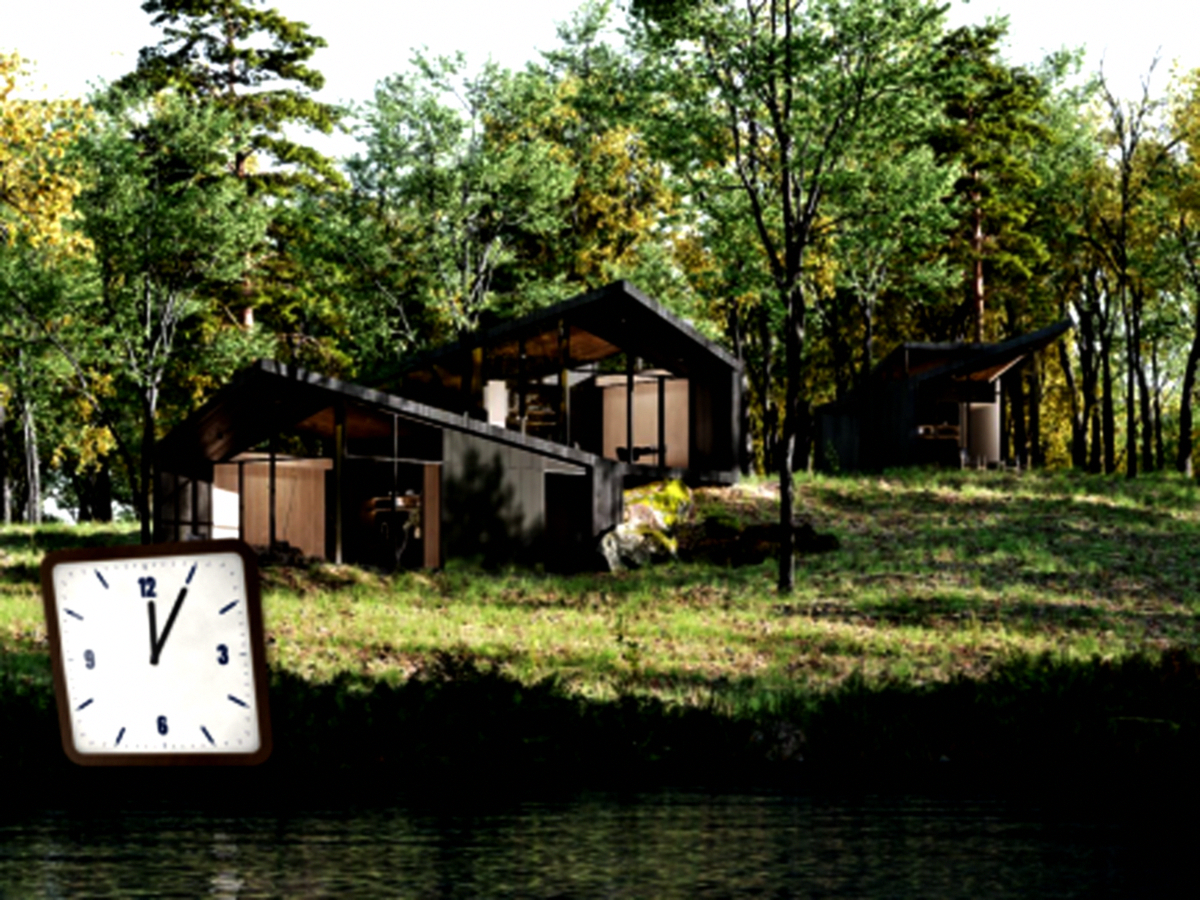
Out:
12 h 05 min
